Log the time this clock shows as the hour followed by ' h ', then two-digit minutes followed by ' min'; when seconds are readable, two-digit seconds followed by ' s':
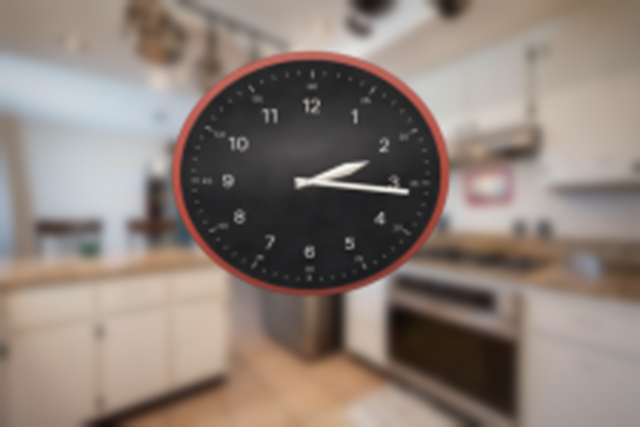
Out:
2 h 16 min
